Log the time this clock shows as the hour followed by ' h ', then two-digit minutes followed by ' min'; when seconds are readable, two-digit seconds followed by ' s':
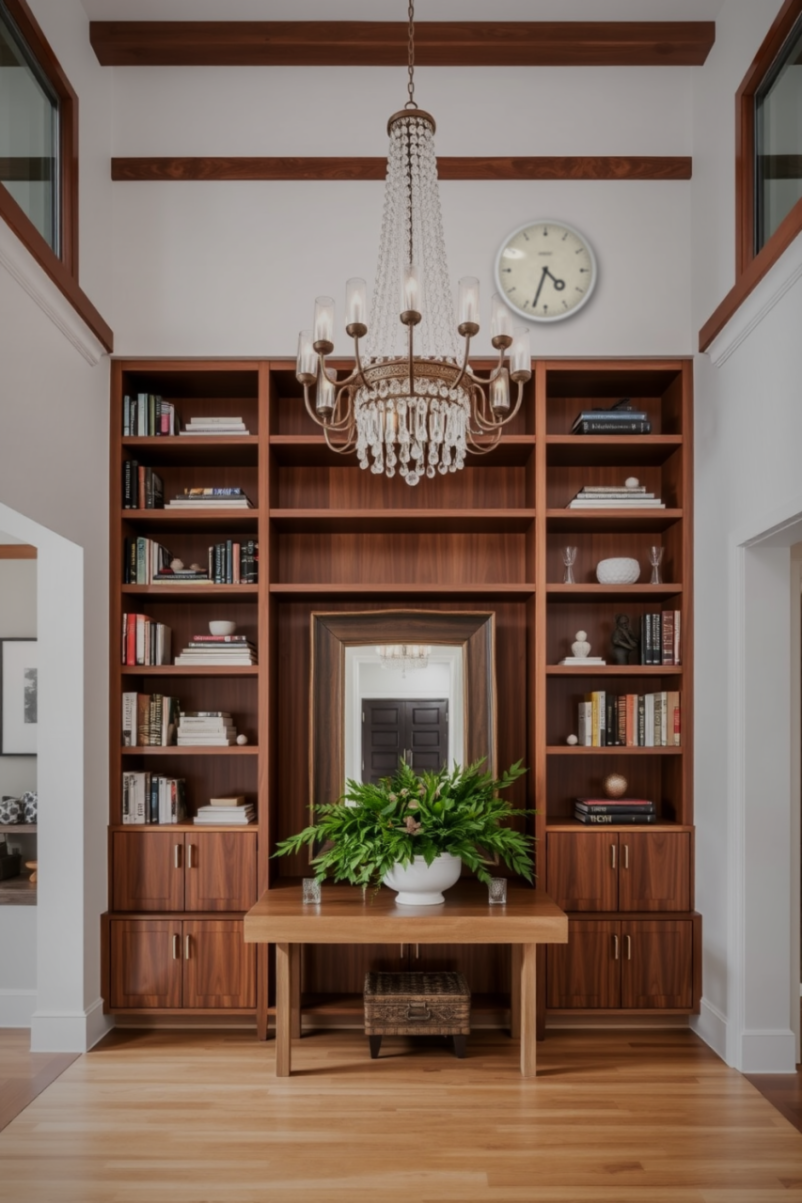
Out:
4 h 33 min
